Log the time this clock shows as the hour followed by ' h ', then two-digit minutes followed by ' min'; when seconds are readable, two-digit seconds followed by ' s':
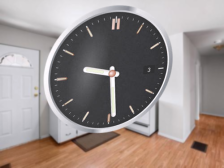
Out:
9 h 29 min
